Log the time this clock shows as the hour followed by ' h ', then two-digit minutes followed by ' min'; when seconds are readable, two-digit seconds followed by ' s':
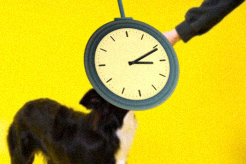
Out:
3 h 11 min
